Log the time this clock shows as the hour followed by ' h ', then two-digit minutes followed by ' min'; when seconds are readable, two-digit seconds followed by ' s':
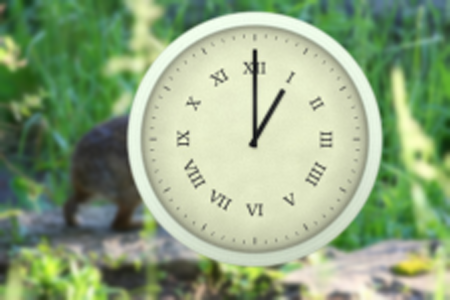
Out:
1 h 00 min
